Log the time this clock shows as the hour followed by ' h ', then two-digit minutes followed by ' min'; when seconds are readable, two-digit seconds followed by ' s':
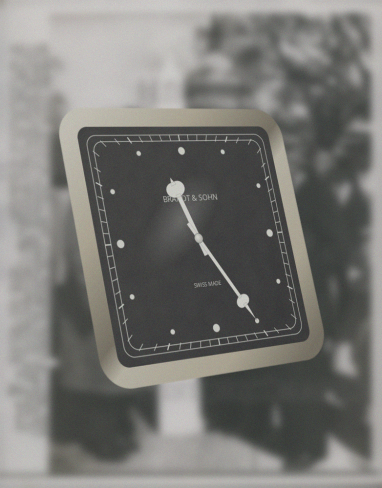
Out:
11 h 25 min
